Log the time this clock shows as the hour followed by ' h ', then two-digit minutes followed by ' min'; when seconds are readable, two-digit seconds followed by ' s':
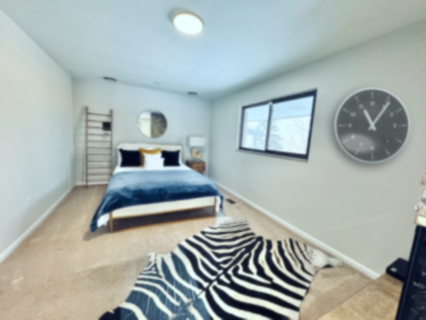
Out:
11 h 06 min
